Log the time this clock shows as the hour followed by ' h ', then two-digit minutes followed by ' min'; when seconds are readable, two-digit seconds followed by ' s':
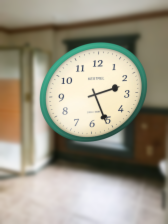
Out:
2 h 26 min
